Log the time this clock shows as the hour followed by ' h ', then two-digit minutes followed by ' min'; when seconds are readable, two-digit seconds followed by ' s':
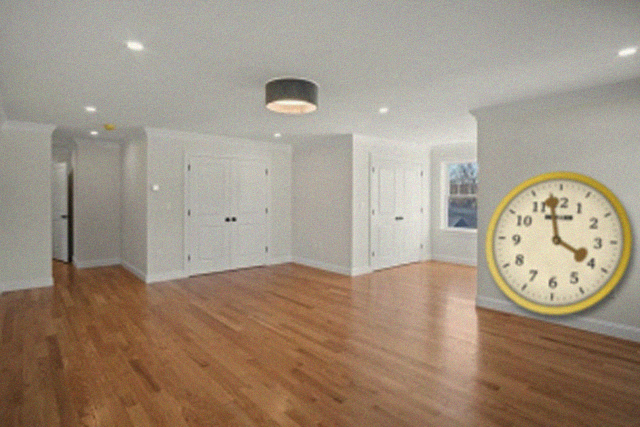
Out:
3 h 58 min
